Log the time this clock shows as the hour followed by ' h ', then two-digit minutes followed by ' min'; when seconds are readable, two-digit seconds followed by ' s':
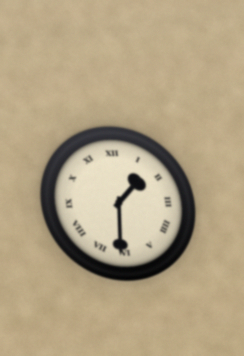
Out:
1 h 31 min
